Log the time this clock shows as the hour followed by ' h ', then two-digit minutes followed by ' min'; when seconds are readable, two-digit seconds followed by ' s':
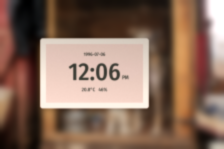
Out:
12 h 06 min
